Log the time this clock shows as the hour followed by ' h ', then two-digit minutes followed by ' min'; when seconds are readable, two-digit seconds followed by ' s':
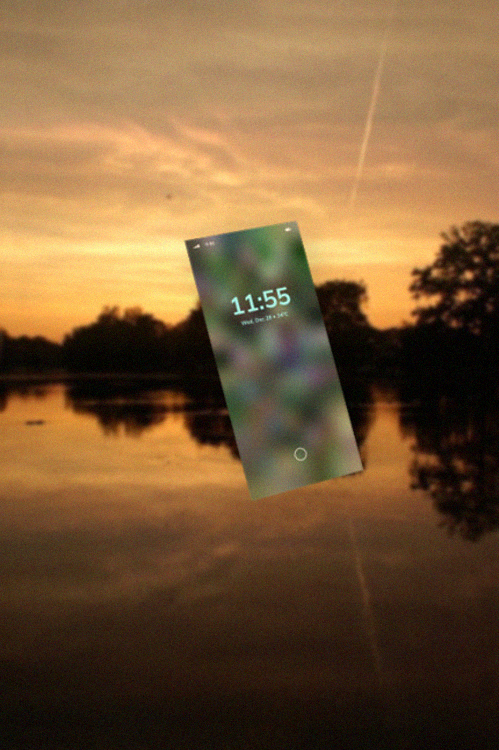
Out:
11 h 55 min
